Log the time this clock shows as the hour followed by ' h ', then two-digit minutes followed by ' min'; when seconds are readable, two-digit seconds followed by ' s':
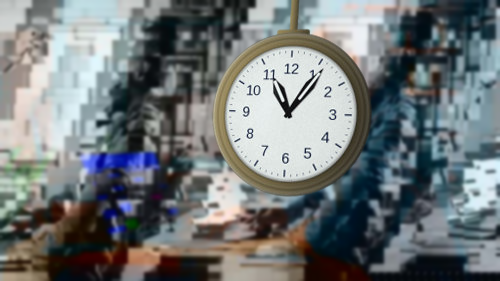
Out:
11 h 06 min
